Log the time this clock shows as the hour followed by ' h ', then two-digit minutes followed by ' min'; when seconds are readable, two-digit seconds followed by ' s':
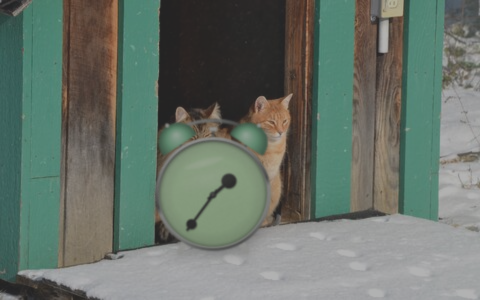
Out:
1 h 36 min
